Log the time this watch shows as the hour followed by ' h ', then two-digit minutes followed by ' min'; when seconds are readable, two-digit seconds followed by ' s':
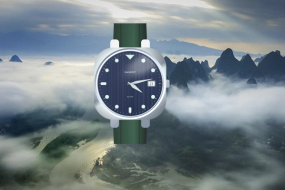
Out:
4 h 13 min
